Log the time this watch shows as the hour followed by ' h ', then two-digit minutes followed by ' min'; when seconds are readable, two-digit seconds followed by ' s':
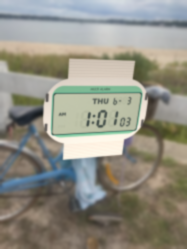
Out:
1 h 01 min
